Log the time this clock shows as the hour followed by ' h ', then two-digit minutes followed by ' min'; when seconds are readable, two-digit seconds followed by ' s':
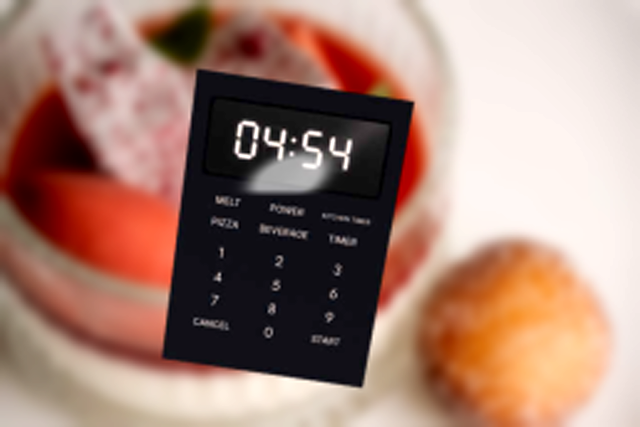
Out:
4 h 54 min
